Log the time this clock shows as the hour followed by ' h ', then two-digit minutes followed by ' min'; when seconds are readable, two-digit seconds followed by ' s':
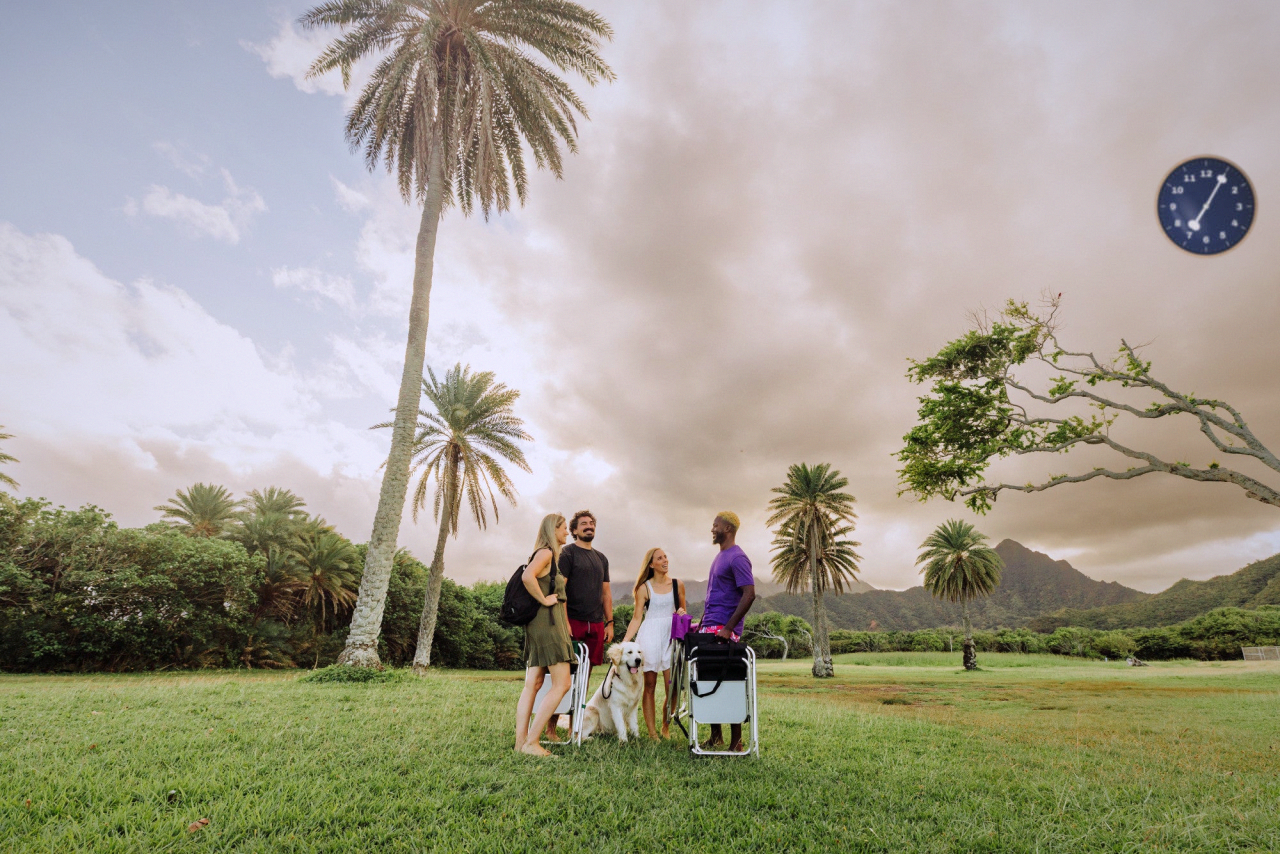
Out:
7 h 05 min
